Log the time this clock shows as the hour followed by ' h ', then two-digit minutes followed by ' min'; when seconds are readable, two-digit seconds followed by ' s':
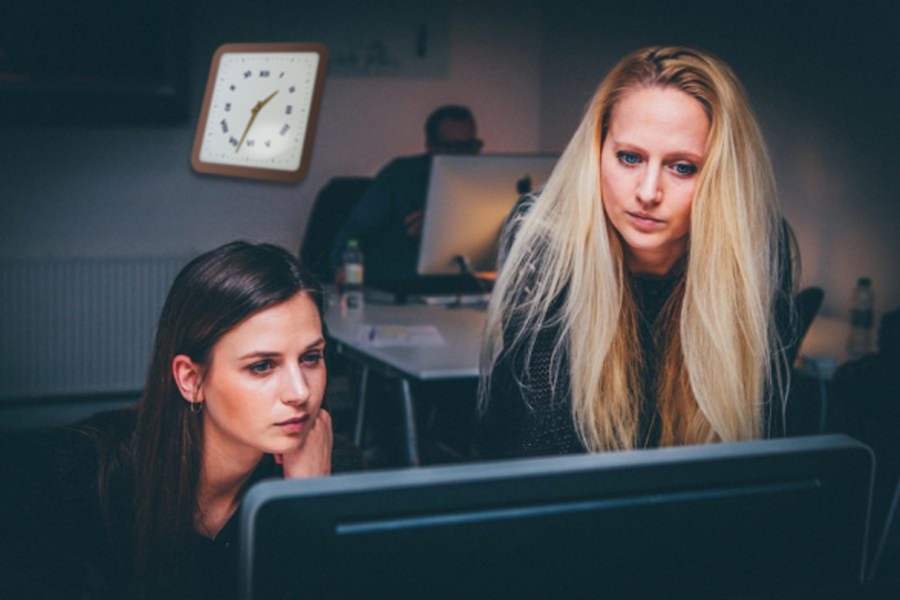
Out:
1 h 33 min
